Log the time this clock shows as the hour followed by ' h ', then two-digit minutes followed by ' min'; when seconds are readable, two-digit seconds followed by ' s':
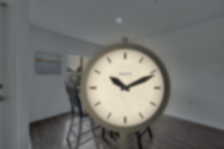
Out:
10 h 11 min
